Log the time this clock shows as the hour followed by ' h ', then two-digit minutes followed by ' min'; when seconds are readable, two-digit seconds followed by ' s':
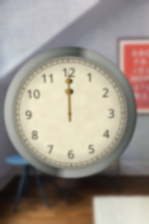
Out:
12 h 00 min
